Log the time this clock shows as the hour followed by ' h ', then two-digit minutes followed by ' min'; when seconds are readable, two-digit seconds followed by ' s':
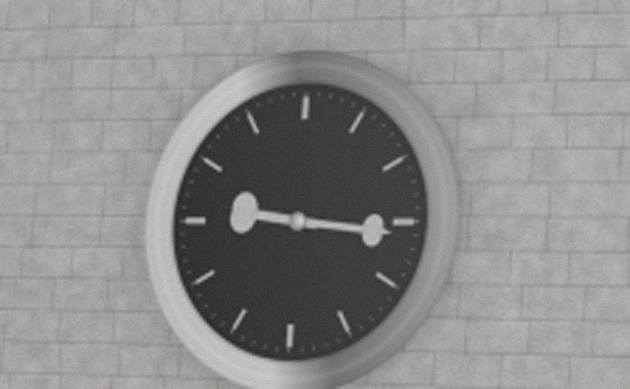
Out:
9 h 16 min
